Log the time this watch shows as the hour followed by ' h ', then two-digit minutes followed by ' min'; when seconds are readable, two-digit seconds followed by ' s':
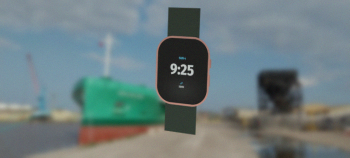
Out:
9 h 25 min
